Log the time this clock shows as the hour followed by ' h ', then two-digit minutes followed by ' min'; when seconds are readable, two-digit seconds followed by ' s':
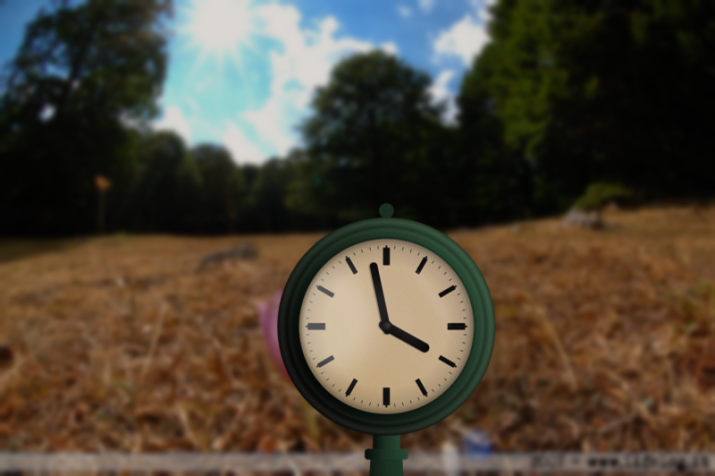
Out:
3 h 58 min
